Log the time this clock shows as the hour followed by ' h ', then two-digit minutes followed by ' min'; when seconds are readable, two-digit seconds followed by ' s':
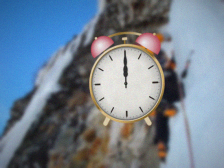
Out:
12 h 00 min
